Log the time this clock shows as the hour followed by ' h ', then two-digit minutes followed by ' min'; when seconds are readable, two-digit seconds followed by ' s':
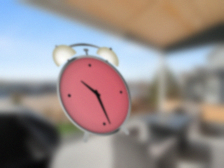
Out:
10 h 28 min
